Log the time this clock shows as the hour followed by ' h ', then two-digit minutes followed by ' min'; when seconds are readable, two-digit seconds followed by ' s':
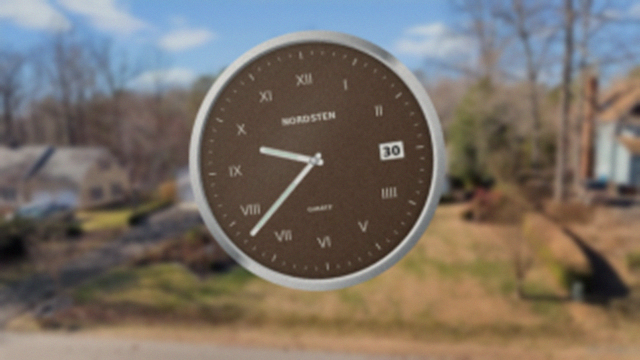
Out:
9 h 38 min
